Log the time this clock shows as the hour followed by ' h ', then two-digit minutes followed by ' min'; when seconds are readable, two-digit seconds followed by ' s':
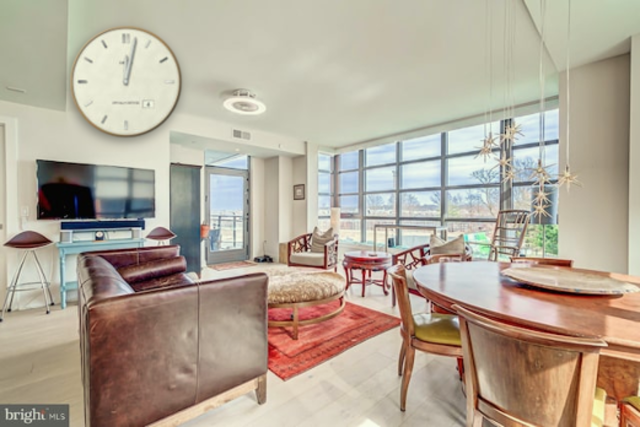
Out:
12 h 02 min
